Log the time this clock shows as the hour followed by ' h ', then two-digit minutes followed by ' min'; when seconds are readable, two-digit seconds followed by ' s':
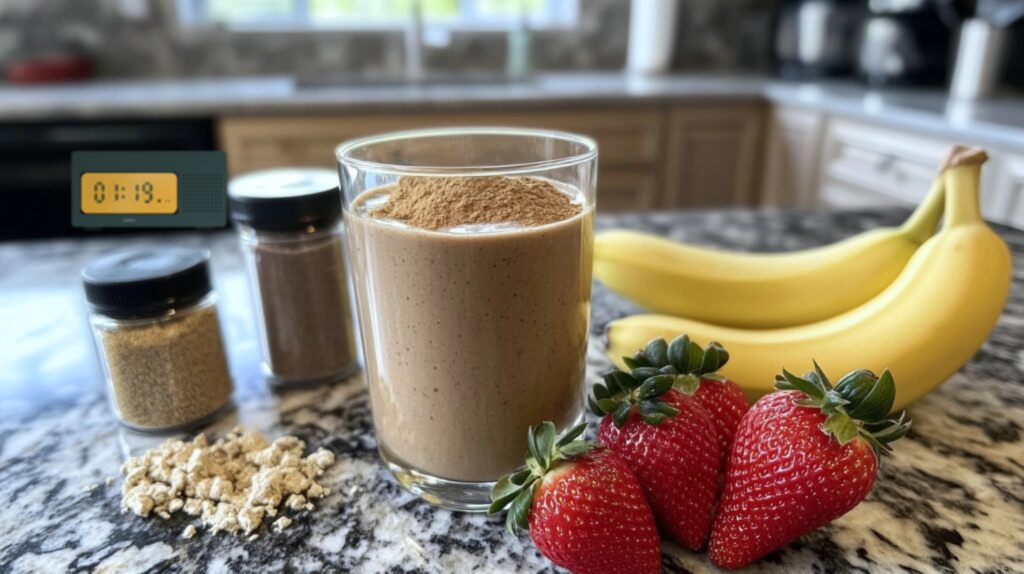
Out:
1 h 19 min
